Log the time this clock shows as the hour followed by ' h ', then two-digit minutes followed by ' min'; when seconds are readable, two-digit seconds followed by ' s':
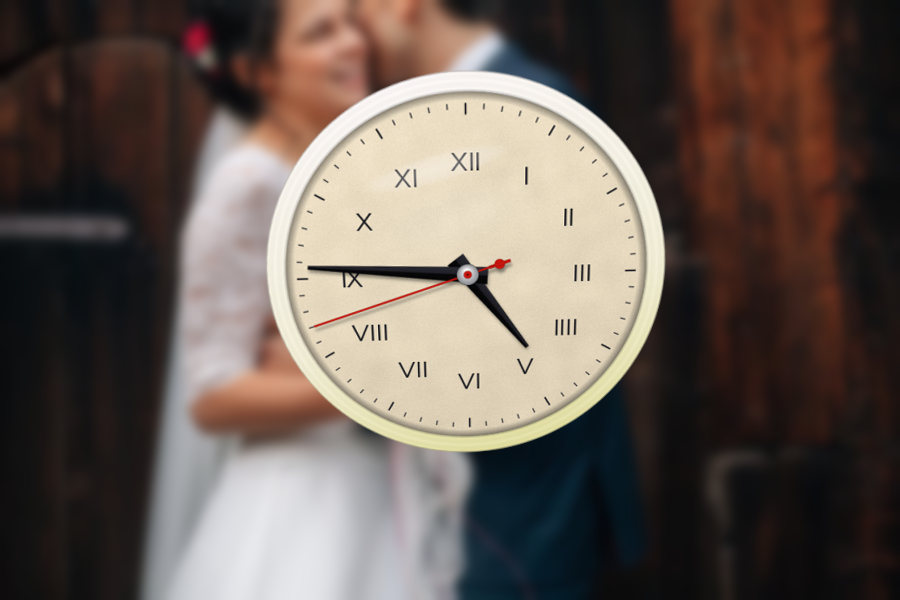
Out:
4 h 45 min 42 s
